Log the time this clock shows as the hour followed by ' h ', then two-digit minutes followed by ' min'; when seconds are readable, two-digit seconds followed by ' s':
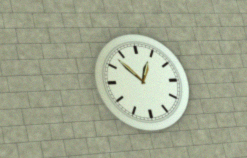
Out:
12 h 53 min
